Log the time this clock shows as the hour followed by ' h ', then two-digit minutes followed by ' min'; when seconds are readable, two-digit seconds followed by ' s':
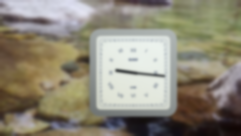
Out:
9 h 16 min
